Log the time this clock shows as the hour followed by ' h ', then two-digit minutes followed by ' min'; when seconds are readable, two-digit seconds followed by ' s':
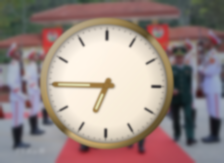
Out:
6 h 45 min
